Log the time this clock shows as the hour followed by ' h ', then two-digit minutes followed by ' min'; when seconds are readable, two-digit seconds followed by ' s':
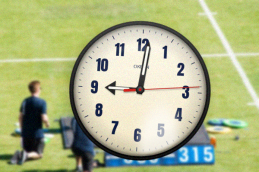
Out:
9 h 01 min 14 s
